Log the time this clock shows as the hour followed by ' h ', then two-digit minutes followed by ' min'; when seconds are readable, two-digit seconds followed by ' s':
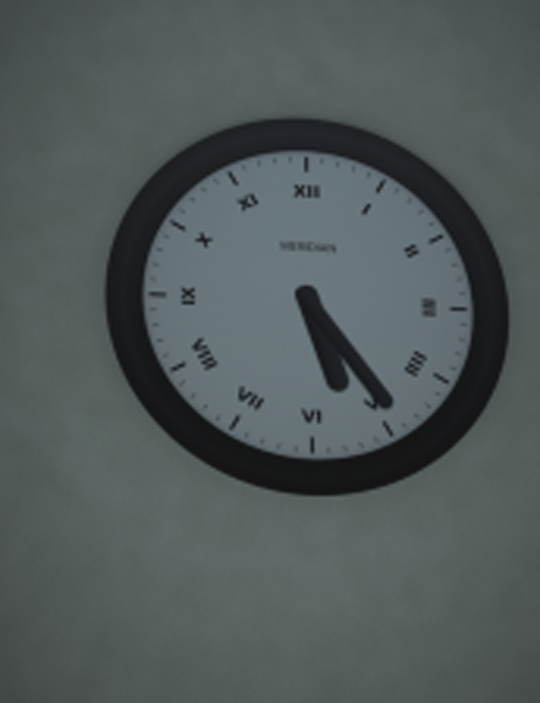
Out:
5 h 24 min
